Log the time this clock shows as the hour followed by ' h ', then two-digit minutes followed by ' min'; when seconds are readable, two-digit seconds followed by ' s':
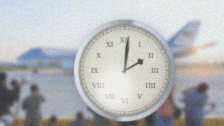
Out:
2 h 01 min
